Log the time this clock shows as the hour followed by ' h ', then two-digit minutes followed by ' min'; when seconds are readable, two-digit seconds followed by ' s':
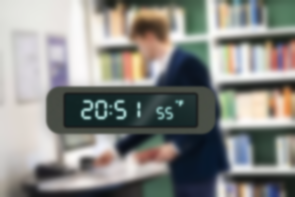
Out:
20 h 51 min
